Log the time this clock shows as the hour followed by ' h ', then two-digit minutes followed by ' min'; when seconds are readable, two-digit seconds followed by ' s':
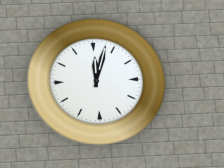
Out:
12 h 03 min
